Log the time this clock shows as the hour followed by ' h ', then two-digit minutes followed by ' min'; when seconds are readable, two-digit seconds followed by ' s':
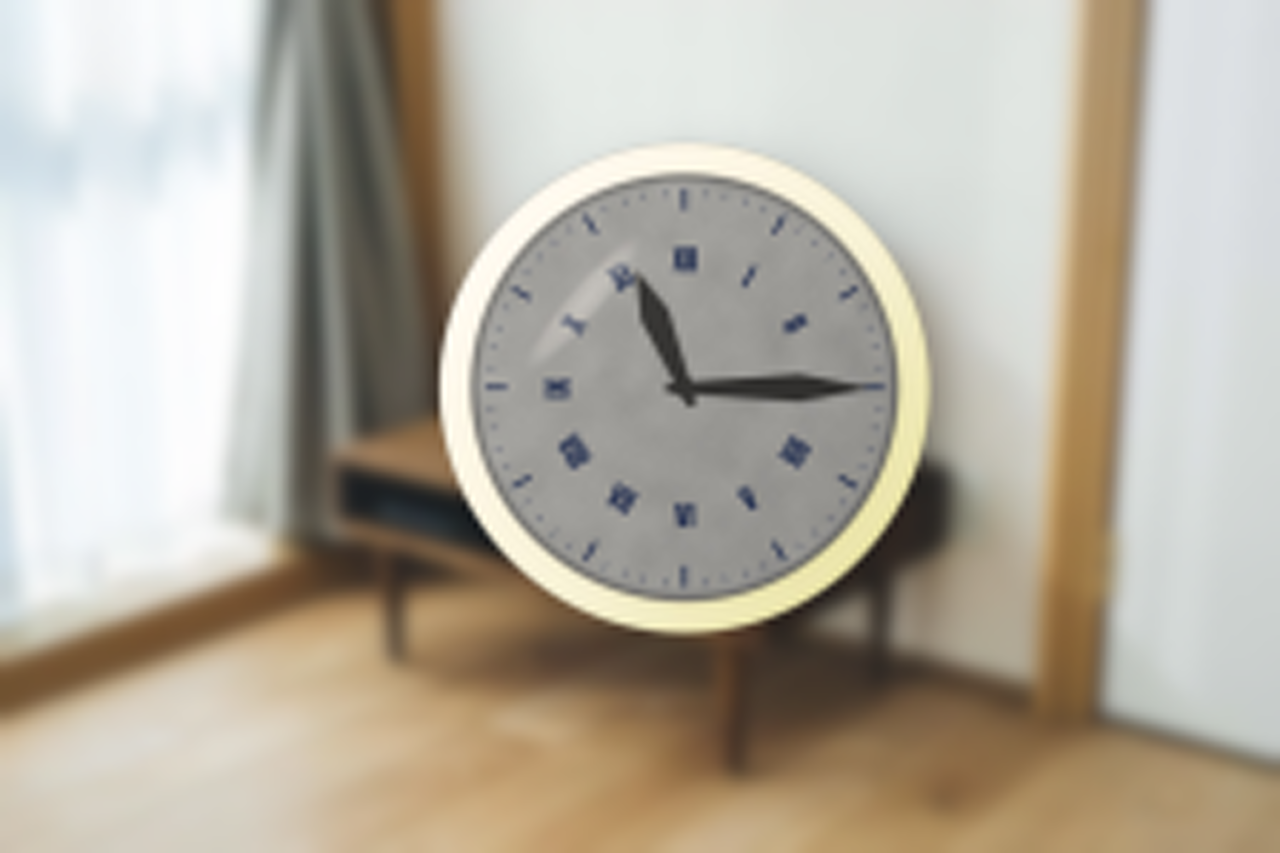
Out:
11 h 15 min
